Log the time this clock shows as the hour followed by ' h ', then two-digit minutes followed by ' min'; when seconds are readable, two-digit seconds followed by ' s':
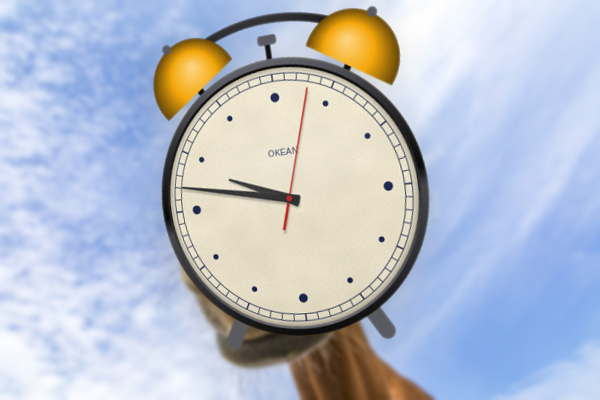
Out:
9 h 47 min 03 s
